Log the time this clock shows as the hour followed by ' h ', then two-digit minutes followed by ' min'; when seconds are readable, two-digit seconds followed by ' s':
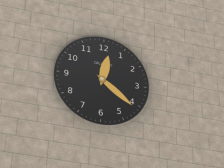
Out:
12 h 21 min
